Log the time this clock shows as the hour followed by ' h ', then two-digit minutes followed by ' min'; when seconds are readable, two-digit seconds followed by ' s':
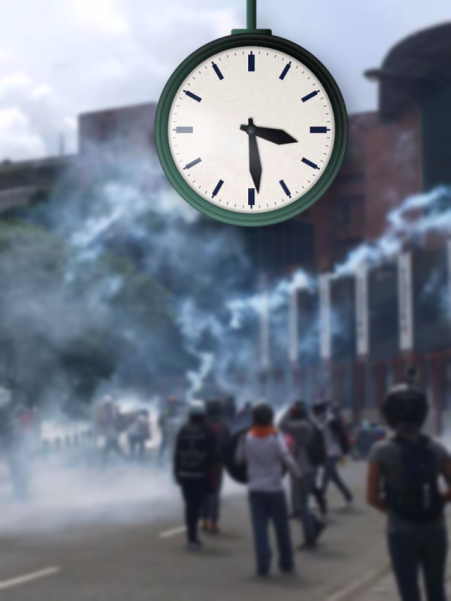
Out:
3 h 29 min
